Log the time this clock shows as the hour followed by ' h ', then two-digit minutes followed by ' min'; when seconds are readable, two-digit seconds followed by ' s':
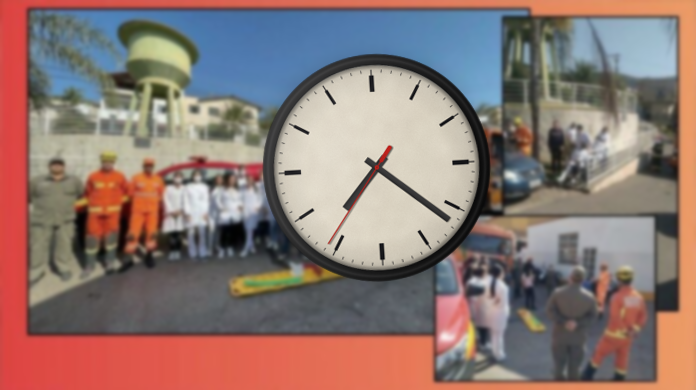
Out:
7 h 21 min 36 s
